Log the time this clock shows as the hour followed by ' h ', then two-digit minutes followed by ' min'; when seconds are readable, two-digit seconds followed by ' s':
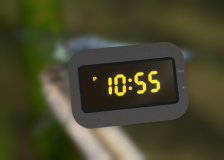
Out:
10 h 55 min
